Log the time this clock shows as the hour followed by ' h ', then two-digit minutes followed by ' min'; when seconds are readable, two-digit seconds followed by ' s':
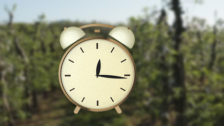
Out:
12 h 16 min
